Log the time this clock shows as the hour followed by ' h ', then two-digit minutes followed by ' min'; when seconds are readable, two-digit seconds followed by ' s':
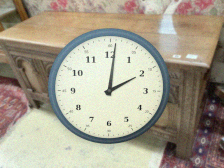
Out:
2 h 01 min
